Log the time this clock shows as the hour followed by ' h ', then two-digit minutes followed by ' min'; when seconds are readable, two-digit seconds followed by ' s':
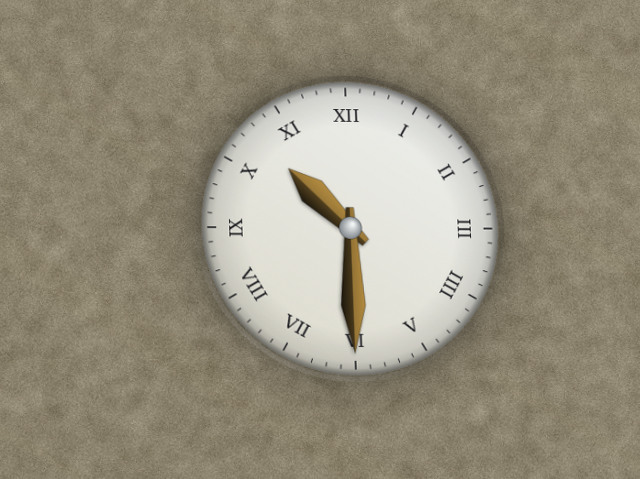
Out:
10 h 30 min
